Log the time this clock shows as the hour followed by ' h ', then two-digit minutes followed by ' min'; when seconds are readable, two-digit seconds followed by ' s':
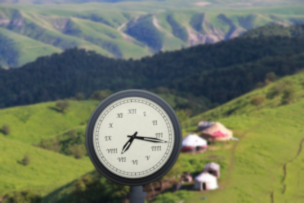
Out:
7 h 17 min
